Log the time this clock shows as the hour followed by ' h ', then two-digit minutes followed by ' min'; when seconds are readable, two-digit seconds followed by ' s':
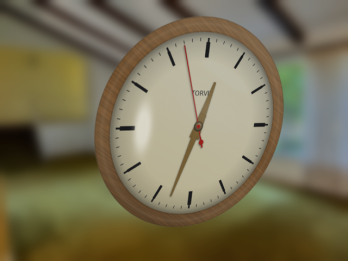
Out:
12 h 32 min 57 s
